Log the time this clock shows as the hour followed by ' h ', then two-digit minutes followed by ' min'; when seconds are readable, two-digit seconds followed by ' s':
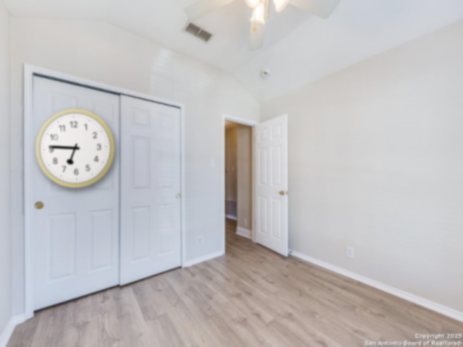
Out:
6 h 46 min
